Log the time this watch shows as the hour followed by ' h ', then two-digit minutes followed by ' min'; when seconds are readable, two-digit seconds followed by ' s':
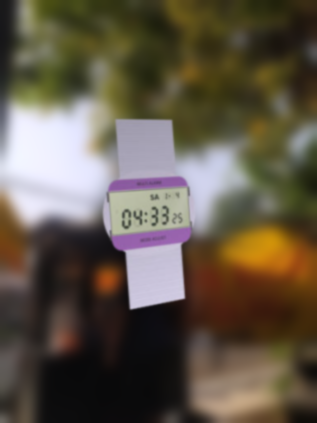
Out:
4 h 33 min
